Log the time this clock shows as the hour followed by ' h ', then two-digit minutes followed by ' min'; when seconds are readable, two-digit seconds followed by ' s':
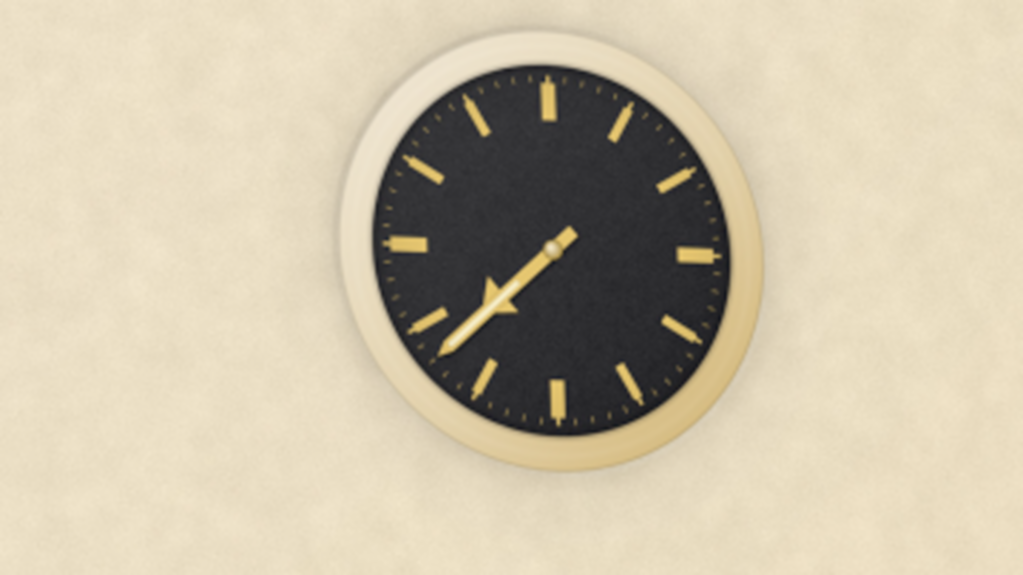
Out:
7 h 38 min
